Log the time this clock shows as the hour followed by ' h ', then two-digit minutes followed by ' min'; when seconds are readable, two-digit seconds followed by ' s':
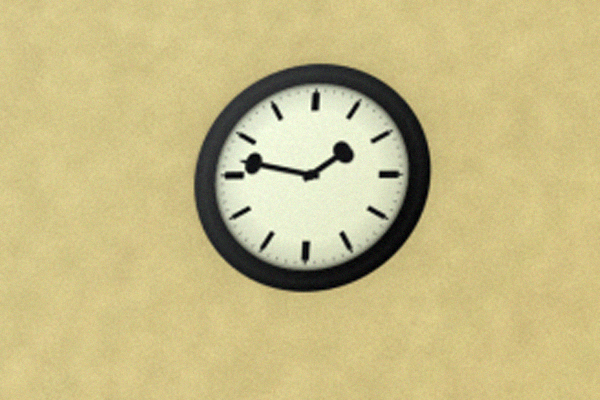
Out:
1 h 47 min
